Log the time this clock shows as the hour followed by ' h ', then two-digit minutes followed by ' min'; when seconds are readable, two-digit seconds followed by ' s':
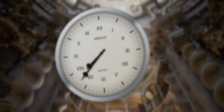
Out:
7 h 37 min
